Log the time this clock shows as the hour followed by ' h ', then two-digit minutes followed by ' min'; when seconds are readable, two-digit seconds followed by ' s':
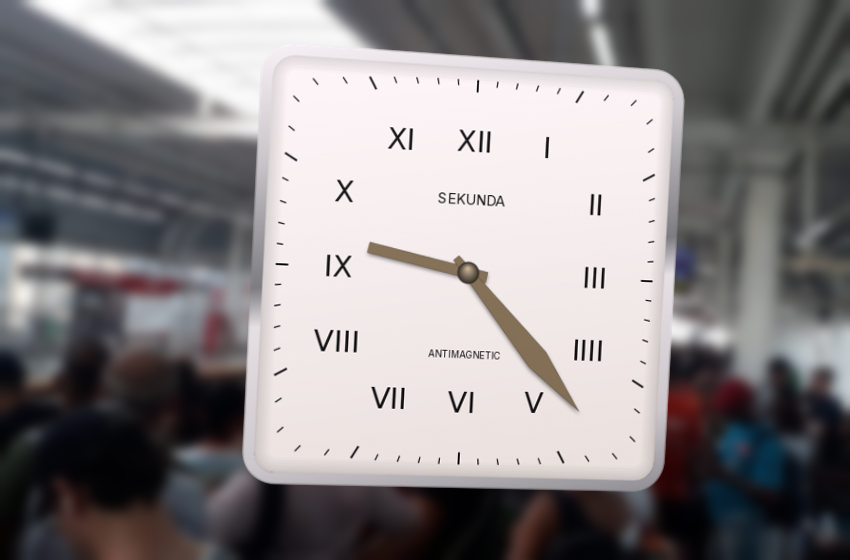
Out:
9 h 23 min
